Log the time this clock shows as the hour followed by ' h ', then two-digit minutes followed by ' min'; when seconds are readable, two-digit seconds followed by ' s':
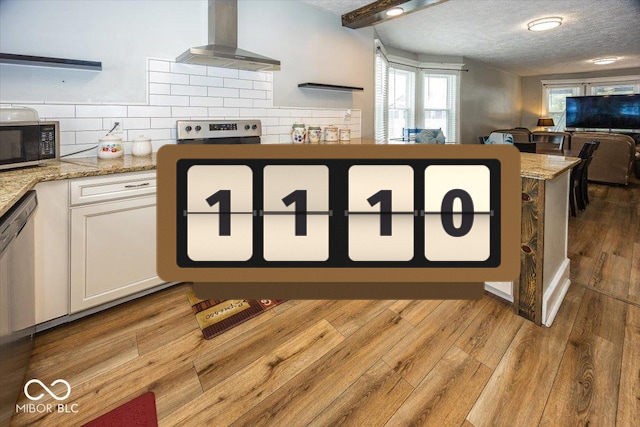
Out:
11 h 10 min
